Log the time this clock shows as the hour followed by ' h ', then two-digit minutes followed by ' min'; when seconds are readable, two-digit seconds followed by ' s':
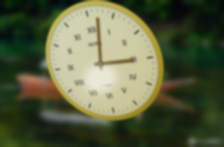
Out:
3 h 02 min
